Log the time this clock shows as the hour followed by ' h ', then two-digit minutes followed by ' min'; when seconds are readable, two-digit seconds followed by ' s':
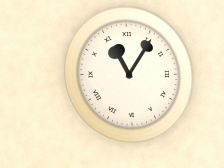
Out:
11 h 06 min
